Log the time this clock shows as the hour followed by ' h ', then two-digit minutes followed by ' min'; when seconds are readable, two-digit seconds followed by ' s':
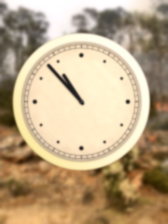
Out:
10 h 53 min
